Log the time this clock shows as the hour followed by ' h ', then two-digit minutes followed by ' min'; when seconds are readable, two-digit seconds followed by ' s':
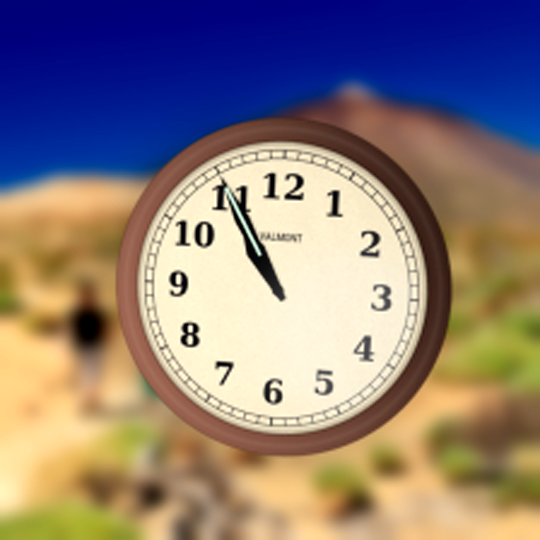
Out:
10 h 55 min
